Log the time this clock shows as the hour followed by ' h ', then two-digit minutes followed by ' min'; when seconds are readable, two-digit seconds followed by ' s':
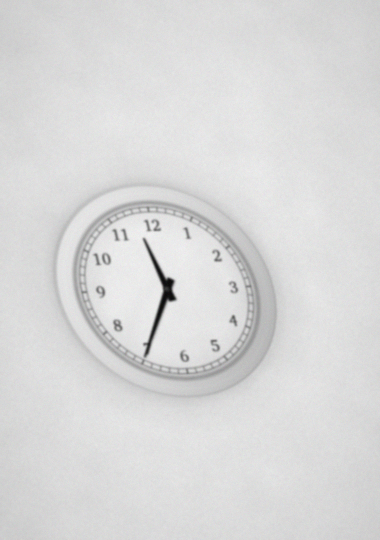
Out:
11 h 35 min
